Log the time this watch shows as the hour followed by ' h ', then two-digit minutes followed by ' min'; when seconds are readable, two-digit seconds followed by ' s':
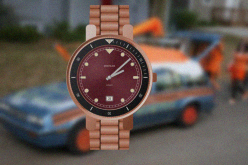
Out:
2 h 08 min
